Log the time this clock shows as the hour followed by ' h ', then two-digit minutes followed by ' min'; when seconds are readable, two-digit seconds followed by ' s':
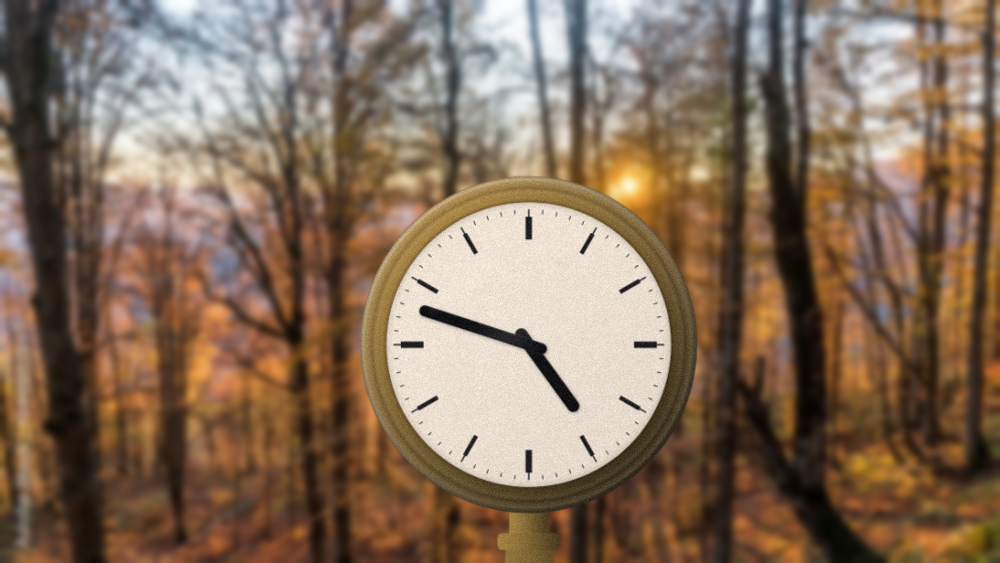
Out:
4 h 48 min
